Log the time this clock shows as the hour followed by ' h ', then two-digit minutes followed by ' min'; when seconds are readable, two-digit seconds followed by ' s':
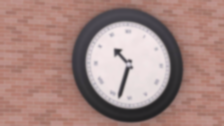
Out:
10 h 33 min
